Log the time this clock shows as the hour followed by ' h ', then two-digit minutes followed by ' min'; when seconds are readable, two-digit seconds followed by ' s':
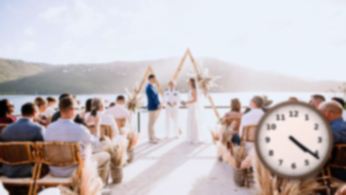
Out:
4 h 21 min
